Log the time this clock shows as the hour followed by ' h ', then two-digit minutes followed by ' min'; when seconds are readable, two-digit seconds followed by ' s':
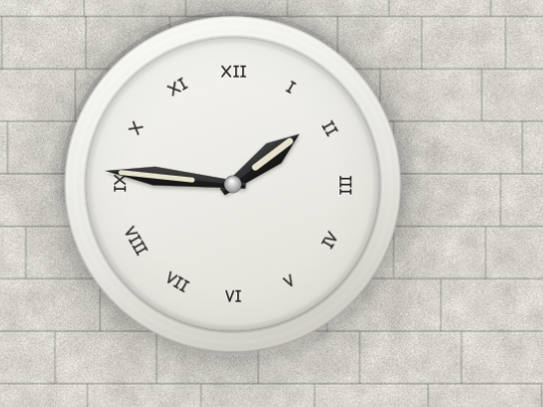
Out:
1 h 46 min
